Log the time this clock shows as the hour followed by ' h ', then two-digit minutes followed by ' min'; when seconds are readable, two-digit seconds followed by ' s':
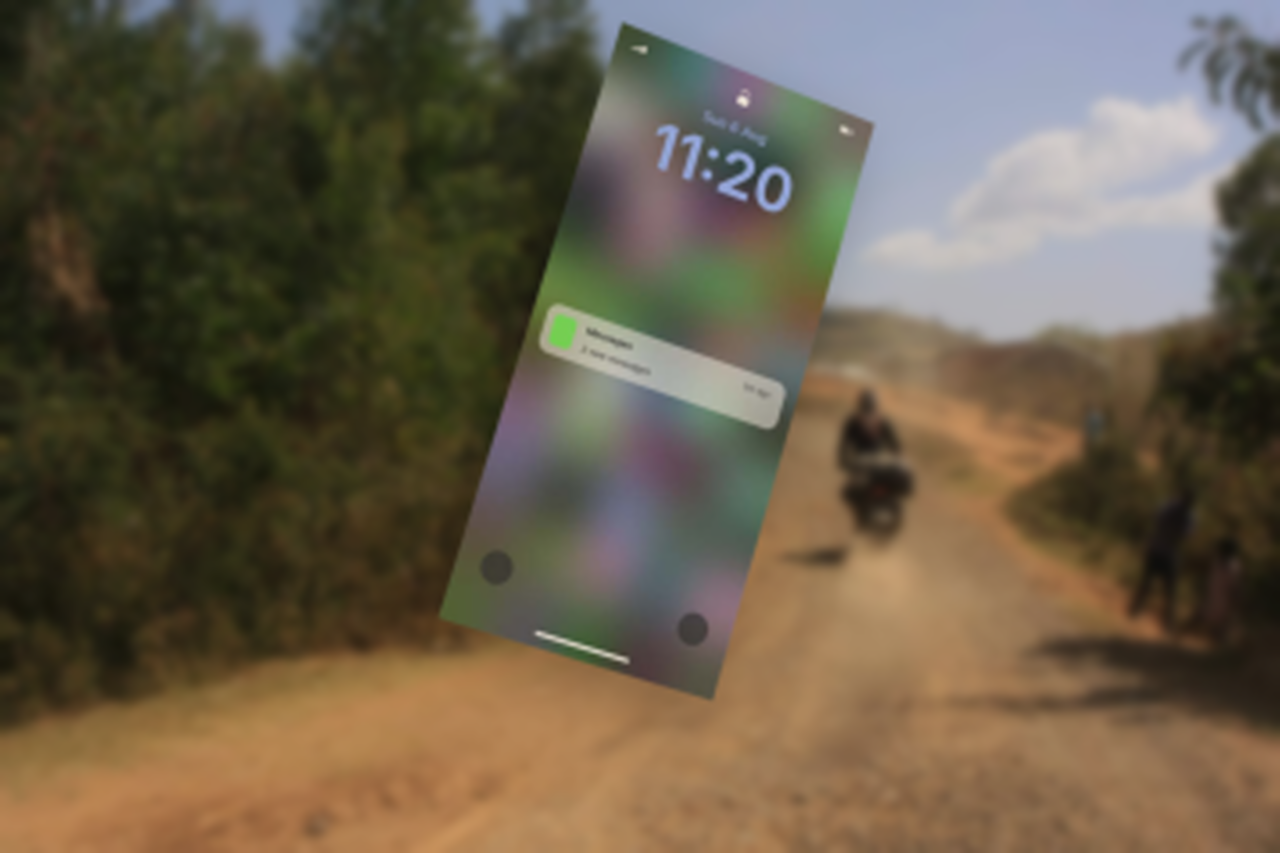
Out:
11 h 20 min
